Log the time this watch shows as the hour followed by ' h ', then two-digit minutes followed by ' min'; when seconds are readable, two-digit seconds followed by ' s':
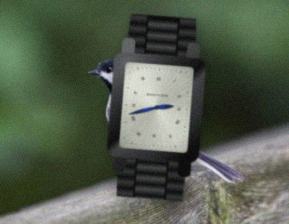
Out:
2 h 42 min
